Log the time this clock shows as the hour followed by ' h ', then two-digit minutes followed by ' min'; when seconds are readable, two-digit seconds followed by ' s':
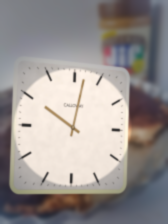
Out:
10 h 02 min
